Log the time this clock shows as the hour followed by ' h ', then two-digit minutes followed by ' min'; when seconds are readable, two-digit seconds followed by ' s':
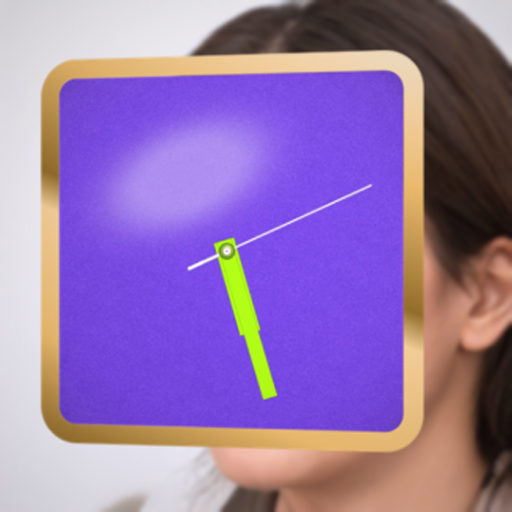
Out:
5 h 27 min 11 s
